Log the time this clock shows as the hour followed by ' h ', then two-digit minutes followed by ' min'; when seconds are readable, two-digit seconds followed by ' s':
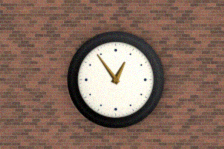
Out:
12 h 54 min
